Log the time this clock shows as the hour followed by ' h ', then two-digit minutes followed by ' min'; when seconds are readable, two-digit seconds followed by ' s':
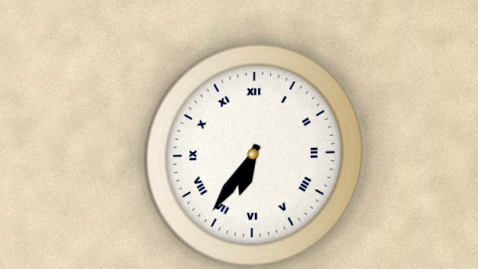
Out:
6 h 36 min
